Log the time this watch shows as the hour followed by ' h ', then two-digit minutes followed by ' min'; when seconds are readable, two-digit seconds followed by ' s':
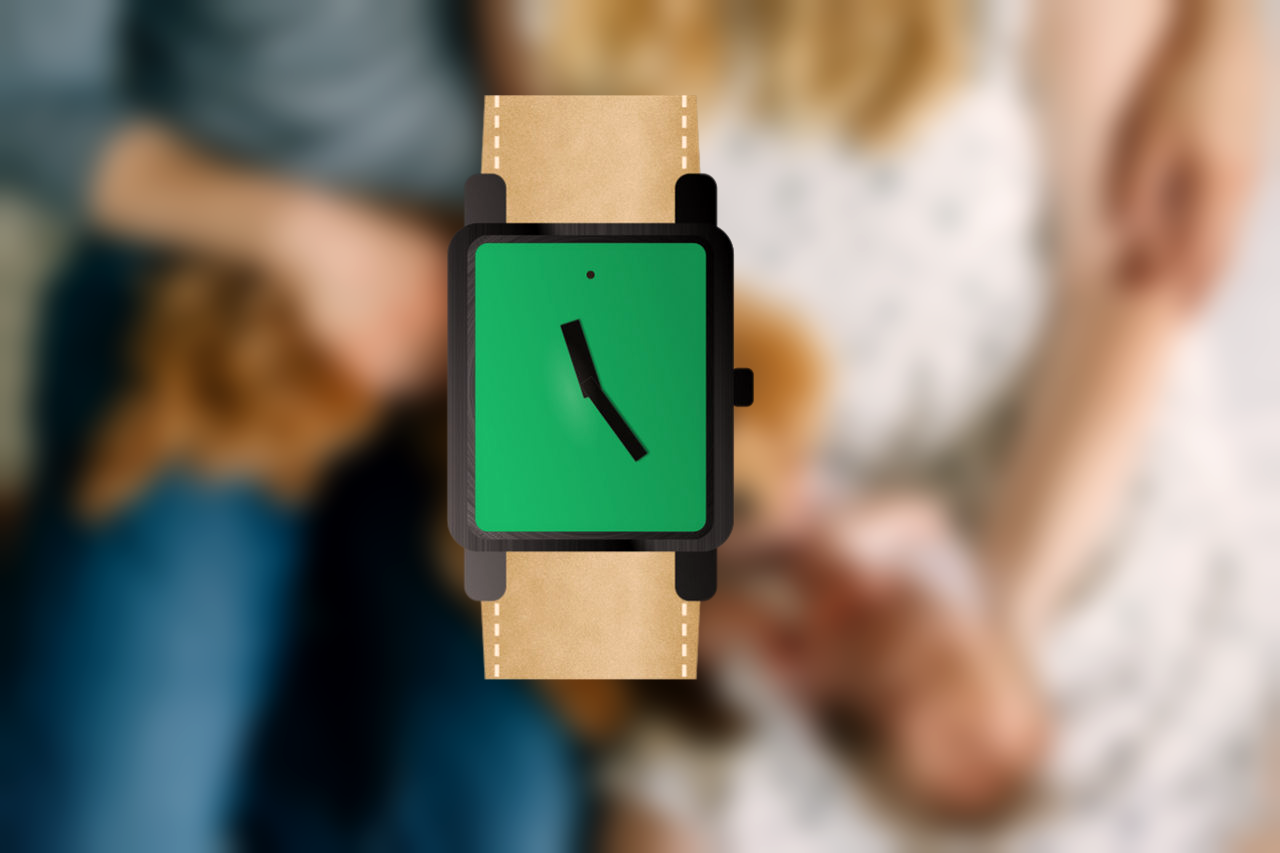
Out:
11 h 24 min
